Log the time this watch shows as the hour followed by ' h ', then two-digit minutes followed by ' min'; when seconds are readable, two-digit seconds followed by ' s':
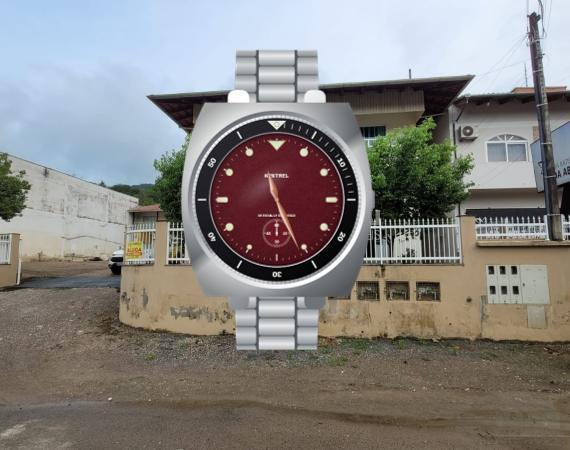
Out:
11 h 26 min
